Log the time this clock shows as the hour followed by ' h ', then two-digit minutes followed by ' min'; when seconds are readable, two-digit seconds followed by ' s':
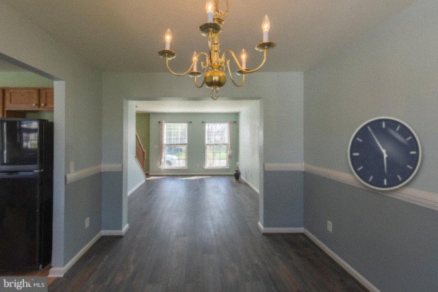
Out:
5 h 55 min
